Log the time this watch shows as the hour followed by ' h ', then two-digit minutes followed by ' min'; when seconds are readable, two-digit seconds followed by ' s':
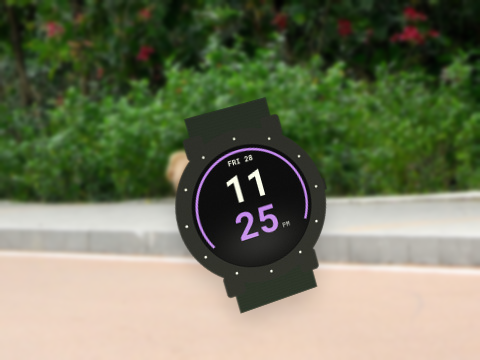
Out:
11 h 25 min
